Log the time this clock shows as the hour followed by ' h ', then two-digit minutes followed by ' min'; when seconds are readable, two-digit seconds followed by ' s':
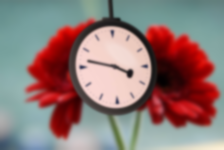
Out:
3 h 47 min
